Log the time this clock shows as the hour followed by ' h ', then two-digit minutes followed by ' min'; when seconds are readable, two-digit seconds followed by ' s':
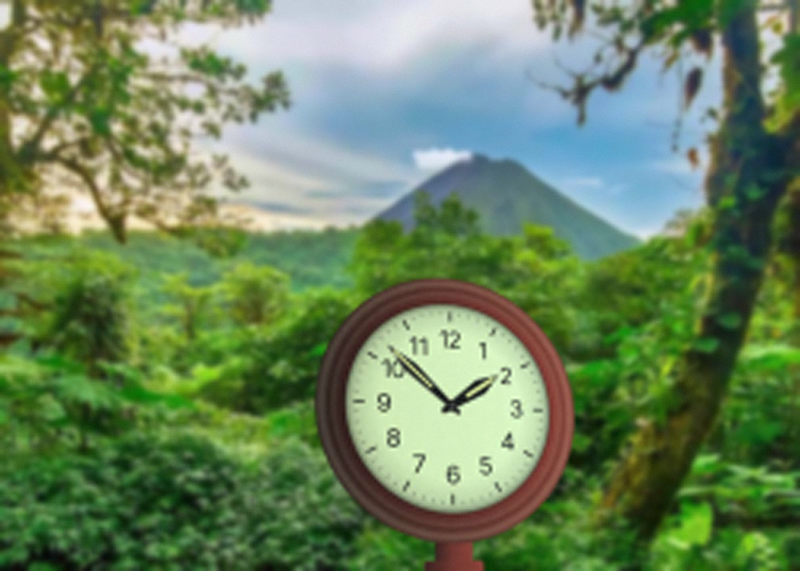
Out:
1 h 52 min
